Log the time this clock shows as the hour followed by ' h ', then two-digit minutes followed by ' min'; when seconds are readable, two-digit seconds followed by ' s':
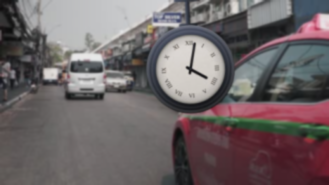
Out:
4 h 02 min
